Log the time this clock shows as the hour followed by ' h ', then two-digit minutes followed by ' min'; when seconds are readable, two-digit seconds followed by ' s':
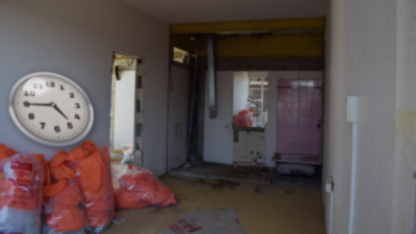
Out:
4 h 45 min
